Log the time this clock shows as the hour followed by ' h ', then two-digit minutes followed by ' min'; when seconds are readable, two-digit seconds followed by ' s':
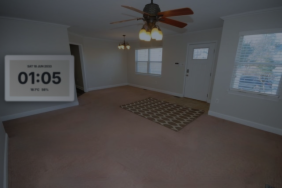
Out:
1 h 05 min
